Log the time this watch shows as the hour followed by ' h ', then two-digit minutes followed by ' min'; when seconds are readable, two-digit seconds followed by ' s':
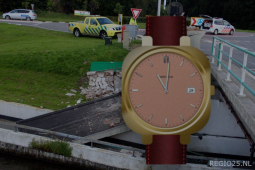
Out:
11 h 01 min
